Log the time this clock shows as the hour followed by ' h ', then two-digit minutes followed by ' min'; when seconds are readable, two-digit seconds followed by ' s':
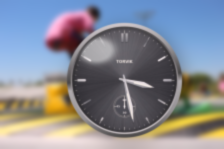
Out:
3 h 28 min
